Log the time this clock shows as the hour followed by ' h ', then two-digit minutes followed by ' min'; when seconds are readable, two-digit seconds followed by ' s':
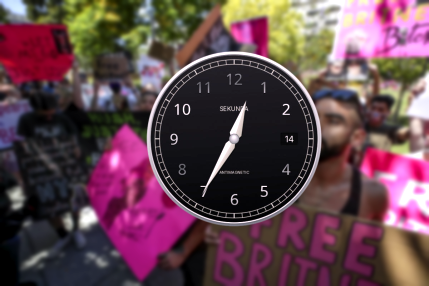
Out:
12 h 35 min
